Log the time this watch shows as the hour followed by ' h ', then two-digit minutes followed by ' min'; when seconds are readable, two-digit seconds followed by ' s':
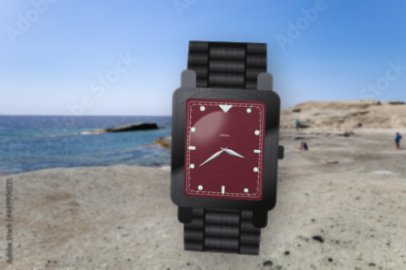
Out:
3 h 39 min
